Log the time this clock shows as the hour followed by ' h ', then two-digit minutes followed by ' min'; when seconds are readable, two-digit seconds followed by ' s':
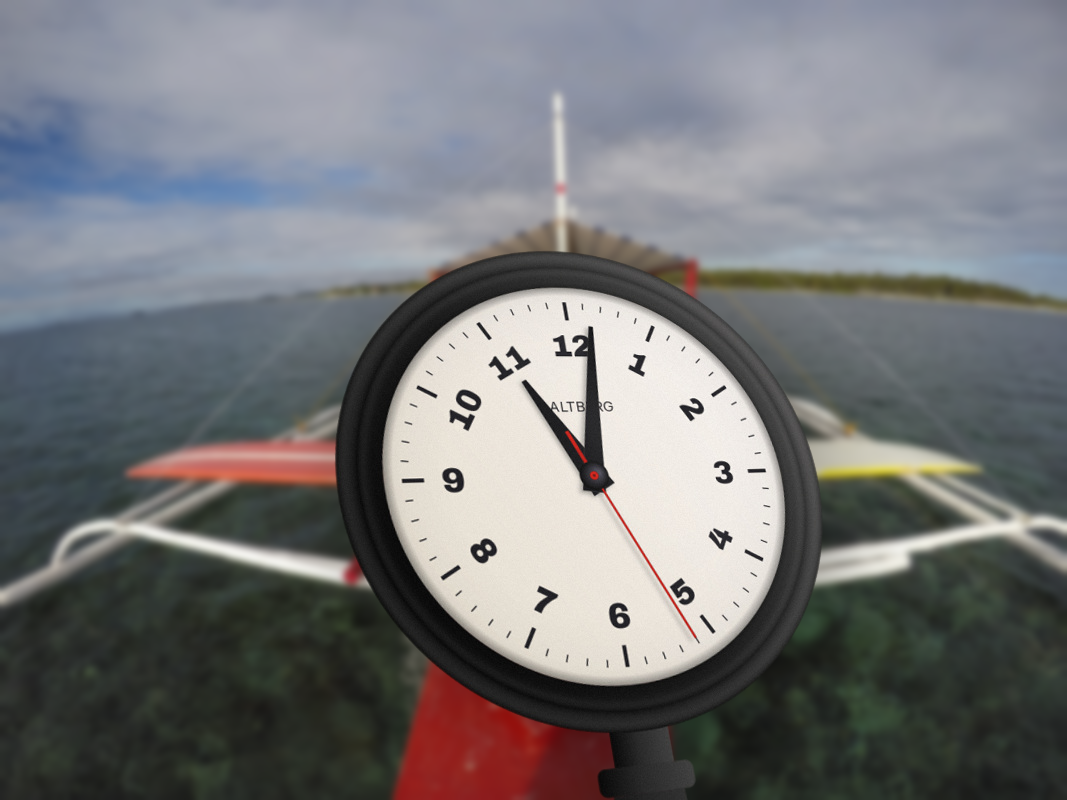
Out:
11 h 01 min 26 s
